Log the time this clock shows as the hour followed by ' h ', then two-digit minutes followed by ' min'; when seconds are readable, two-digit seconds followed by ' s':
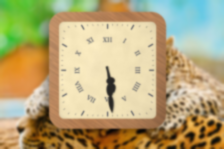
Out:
5 h 29 min
